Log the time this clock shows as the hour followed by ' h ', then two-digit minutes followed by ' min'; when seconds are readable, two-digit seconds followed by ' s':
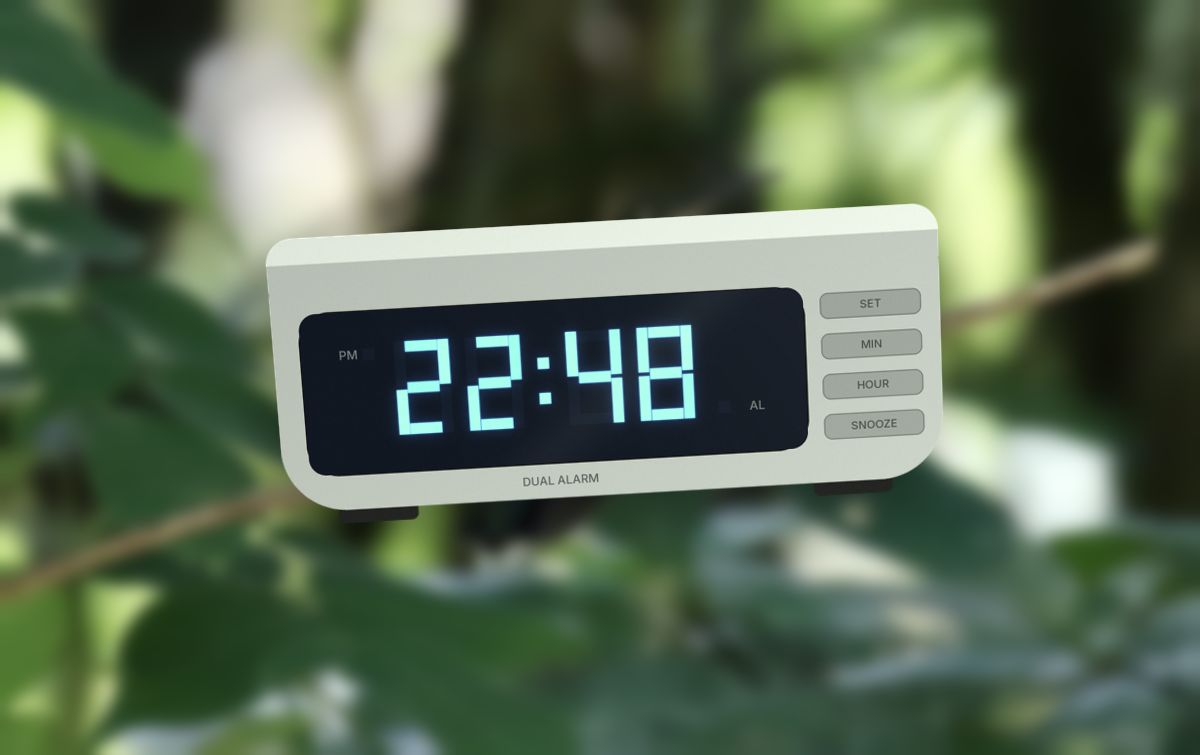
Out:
22 h 48 min
